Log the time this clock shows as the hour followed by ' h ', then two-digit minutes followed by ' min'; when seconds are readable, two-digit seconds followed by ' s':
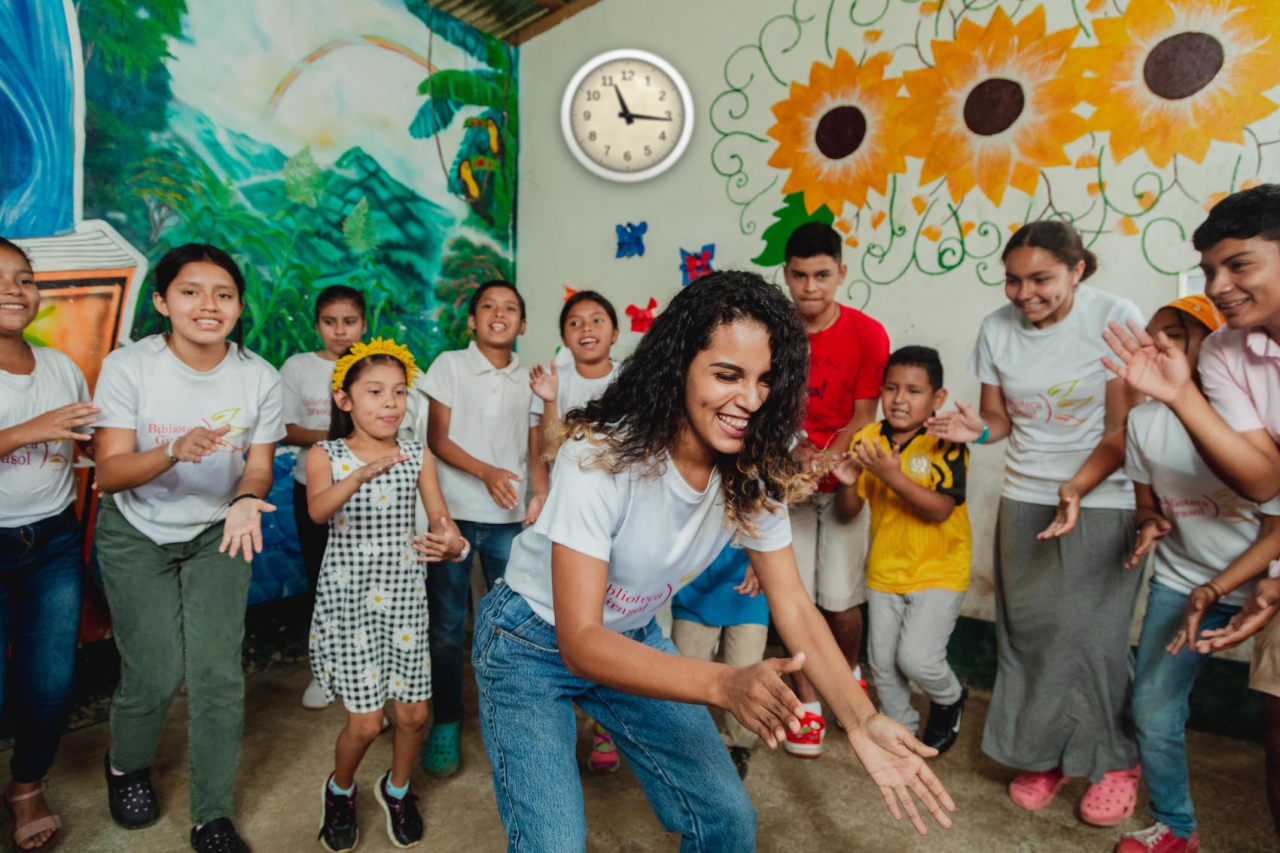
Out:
11 h 16 min
